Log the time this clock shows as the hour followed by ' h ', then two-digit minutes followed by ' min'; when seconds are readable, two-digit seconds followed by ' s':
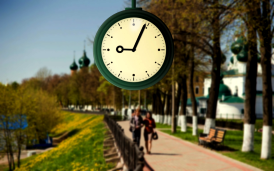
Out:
9 h 04 min
